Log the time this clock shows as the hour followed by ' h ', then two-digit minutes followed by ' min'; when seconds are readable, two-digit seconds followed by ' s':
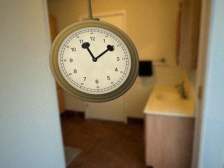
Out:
11 h 09 min
